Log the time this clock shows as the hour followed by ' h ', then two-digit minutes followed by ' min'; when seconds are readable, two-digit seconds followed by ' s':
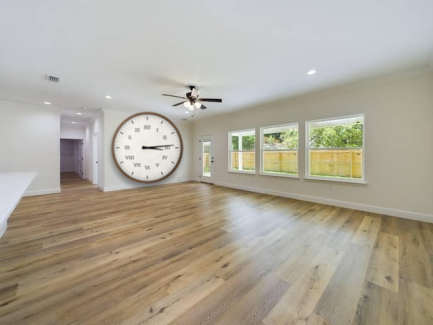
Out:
3 h 14 min
